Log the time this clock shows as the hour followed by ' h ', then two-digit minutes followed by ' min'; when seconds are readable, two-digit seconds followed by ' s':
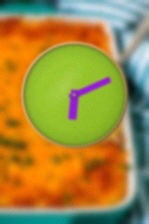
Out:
6 h 11 min
